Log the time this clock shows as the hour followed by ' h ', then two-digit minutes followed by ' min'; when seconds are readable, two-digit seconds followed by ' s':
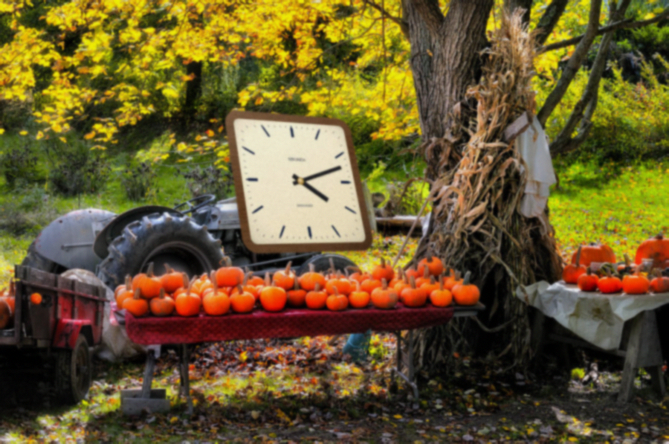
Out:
4 h 12 min
